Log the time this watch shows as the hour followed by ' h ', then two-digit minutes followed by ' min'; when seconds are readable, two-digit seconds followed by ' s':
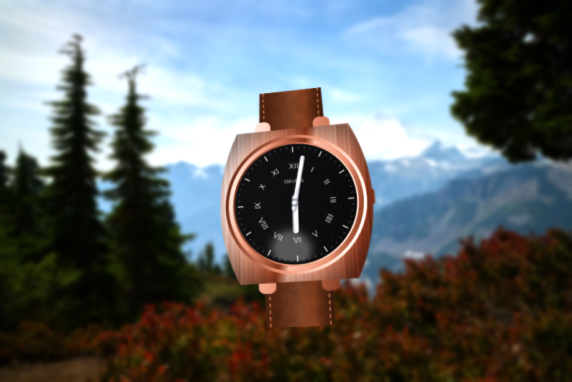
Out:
6 h 02 min
